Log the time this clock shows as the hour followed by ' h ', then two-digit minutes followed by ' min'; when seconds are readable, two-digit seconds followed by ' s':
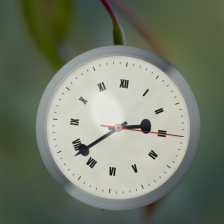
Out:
2 h 38 min 15 s
